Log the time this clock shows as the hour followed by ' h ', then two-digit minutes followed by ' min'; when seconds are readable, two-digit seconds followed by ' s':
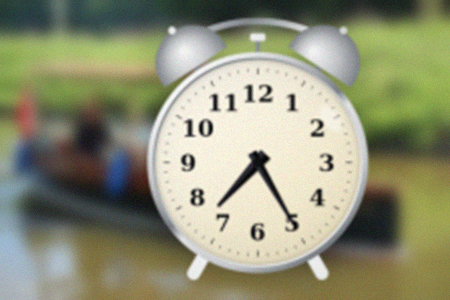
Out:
7 h 25 min
